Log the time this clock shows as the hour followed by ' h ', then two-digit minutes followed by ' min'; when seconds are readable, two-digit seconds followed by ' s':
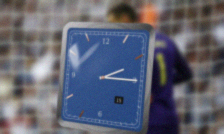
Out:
2 h 15 min
